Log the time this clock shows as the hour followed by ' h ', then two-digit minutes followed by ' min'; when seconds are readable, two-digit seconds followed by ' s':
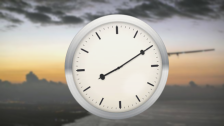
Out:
8 h 10 min
